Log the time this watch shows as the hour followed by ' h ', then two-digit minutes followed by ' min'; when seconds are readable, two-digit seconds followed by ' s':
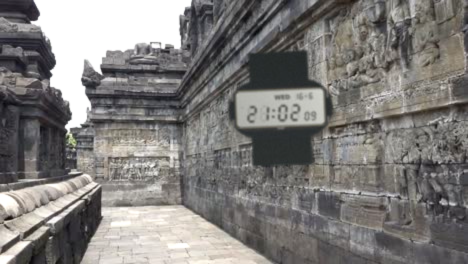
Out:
21 h 02 min
